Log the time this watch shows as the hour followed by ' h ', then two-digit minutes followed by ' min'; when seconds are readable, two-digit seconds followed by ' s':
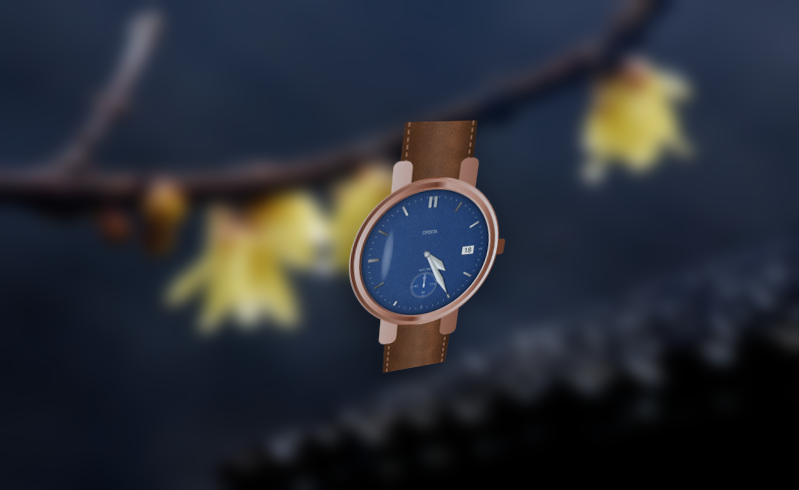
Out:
4 h 25 min
